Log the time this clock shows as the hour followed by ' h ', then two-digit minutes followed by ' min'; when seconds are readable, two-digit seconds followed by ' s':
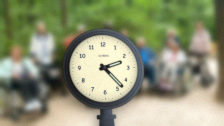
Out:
2 h 23 min
